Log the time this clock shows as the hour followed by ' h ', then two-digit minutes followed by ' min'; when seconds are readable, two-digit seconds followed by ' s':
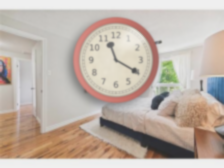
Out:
11 h 20 min
